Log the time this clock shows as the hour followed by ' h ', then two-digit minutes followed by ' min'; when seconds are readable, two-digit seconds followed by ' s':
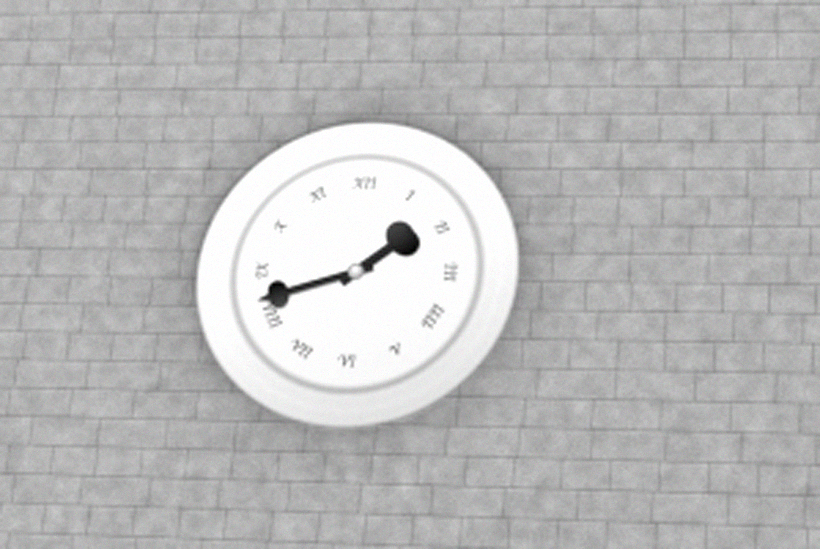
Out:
1 h 42 min
